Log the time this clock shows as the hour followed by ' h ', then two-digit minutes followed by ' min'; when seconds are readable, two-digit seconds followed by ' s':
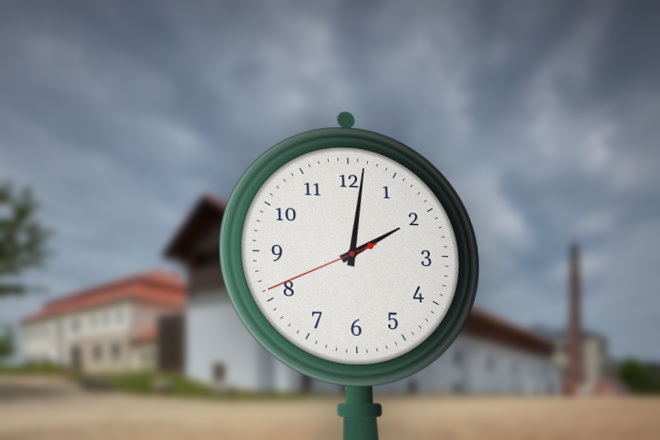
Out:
2 h 01 min 41 s
